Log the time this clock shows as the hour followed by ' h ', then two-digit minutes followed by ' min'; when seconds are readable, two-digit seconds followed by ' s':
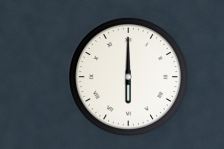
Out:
6 h 00 min
